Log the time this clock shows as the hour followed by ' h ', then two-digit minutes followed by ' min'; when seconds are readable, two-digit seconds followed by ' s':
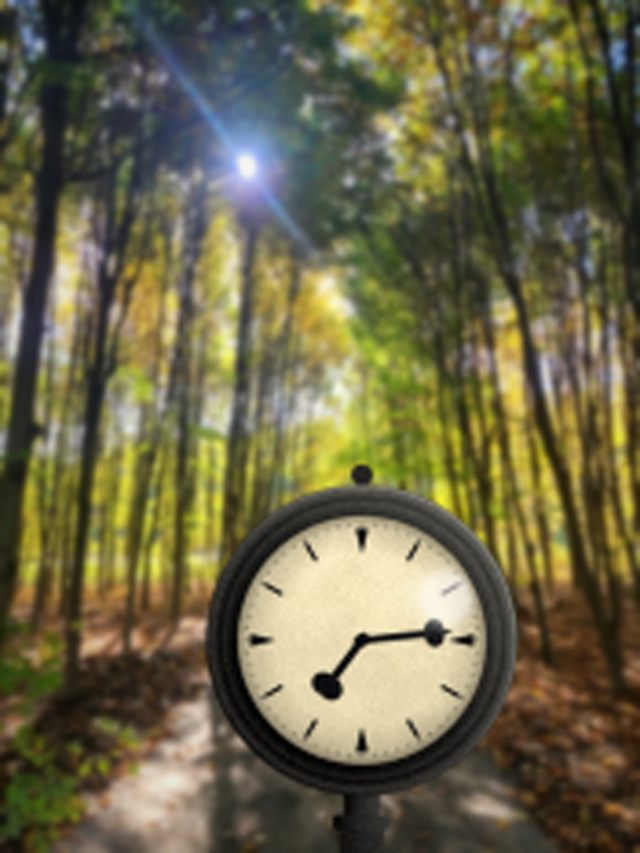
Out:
7 h 14 min
